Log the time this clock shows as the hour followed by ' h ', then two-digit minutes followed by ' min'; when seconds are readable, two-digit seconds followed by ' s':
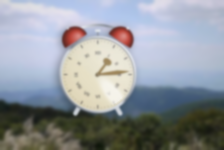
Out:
1 h 14 min
